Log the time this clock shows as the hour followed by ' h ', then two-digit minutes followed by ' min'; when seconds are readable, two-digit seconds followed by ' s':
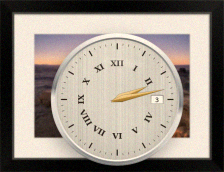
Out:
2 h 13 min
